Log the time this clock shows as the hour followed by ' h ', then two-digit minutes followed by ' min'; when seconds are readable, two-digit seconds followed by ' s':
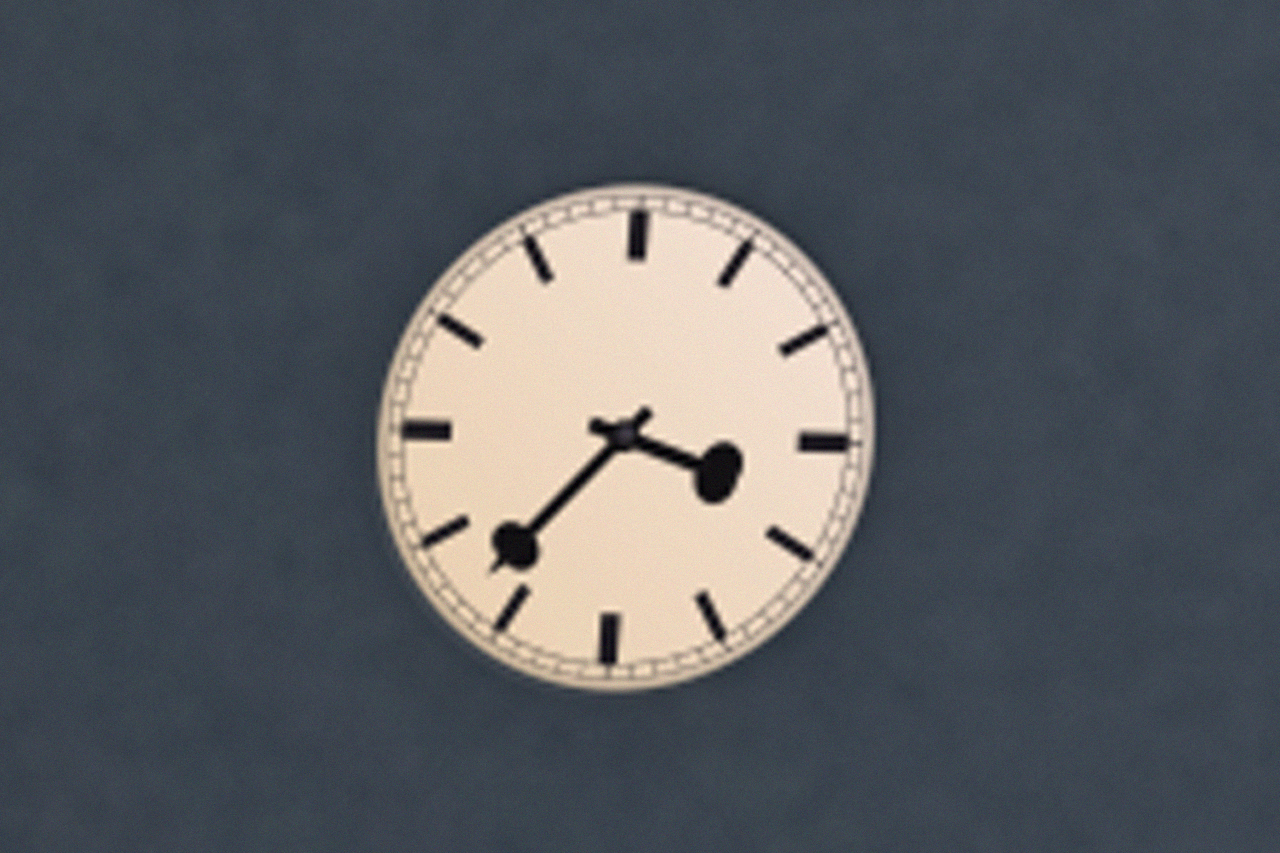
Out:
3 h 37 min
